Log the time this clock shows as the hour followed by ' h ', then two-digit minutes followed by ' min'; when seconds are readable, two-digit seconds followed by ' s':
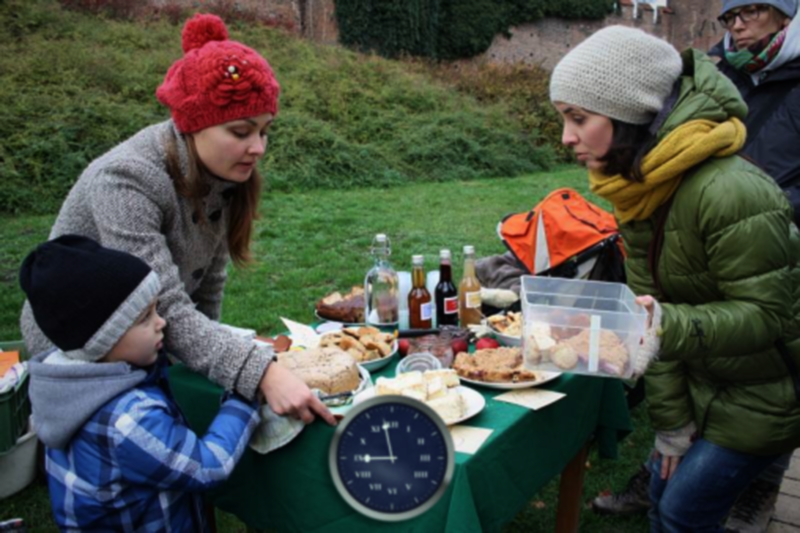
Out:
8 h 58 min
